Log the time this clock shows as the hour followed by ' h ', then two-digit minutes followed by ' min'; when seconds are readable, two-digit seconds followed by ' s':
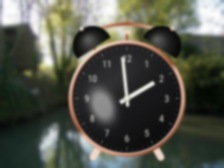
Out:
1 h 59 min
